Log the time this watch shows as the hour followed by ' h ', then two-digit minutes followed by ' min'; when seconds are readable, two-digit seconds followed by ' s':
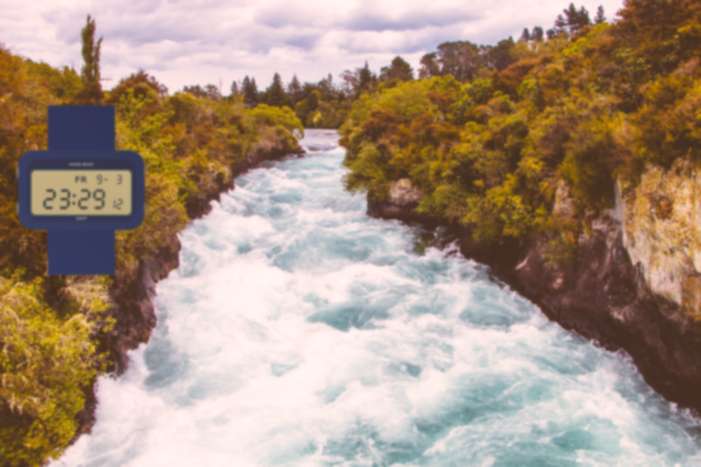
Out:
23 h 29 min
